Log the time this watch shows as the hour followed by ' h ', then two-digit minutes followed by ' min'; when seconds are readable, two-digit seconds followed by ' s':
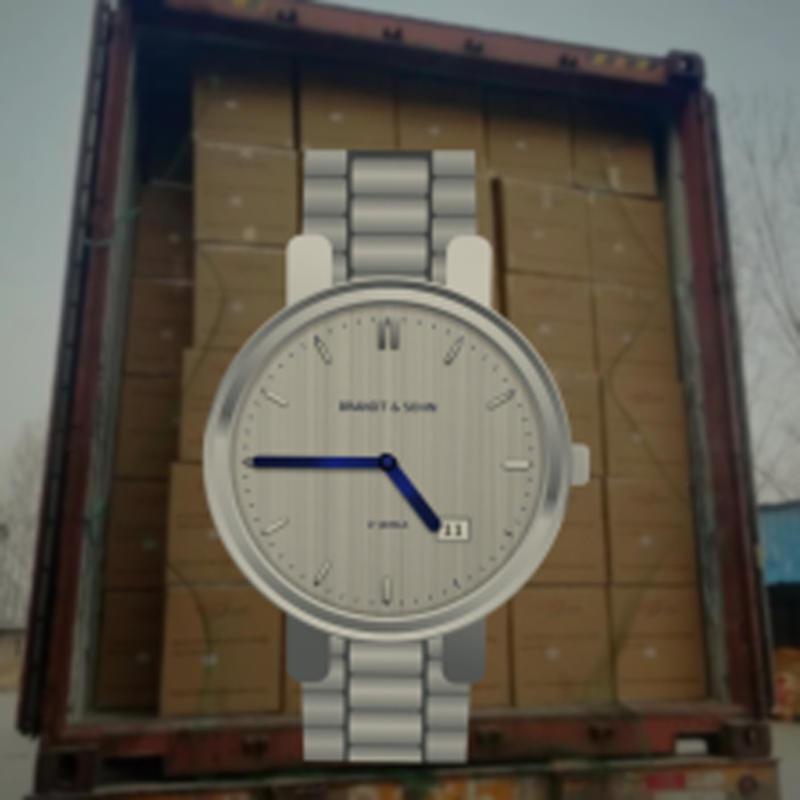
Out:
4 h 45 min
